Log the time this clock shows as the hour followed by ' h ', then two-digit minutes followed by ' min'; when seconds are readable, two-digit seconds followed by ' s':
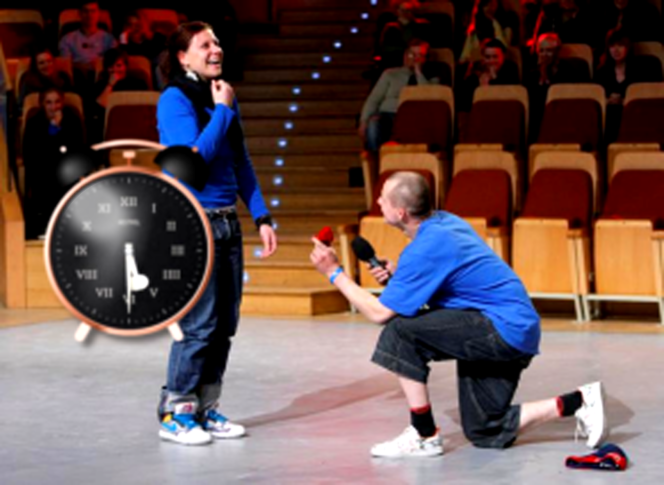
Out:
5 h 30 min
